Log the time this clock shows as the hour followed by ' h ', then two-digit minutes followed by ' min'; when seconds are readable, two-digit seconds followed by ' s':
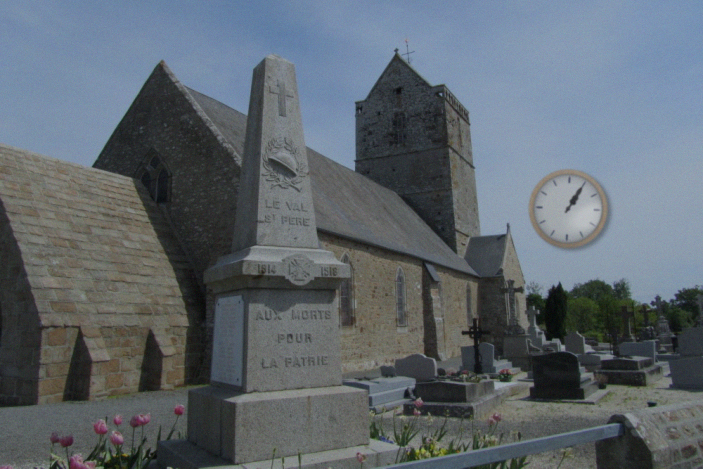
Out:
1 h 05 min
